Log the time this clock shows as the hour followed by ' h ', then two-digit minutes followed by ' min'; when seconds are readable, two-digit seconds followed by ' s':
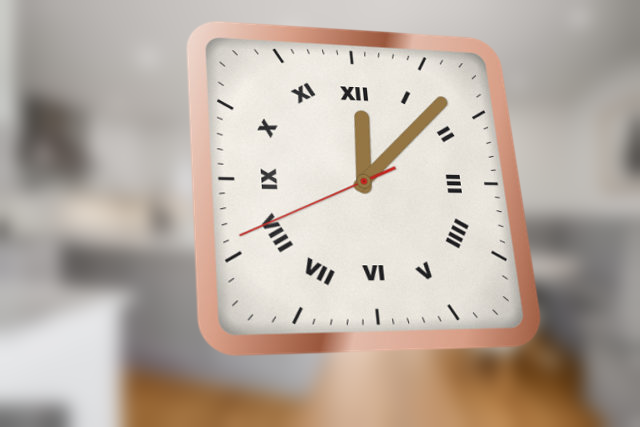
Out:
12 h 07 min 41 s
